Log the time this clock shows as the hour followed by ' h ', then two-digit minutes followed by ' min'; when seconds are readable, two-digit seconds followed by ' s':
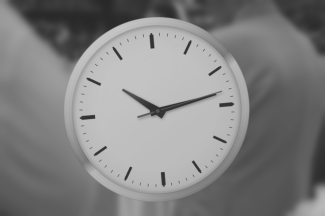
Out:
10 h 13 min 13 s
